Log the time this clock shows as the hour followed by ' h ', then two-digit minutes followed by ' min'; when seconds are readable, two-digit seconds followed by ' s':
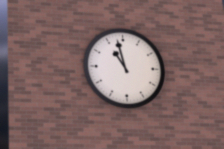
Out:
10 h 58 min
